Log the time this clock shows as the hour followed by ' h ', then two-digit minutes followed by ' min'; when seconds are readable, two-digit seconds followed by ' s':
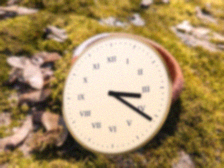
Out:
3 h 21 min
